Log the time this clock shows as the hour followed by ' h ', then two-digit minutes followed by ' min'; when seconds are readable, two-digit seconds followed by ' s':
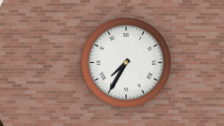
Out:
7 h 35 min
